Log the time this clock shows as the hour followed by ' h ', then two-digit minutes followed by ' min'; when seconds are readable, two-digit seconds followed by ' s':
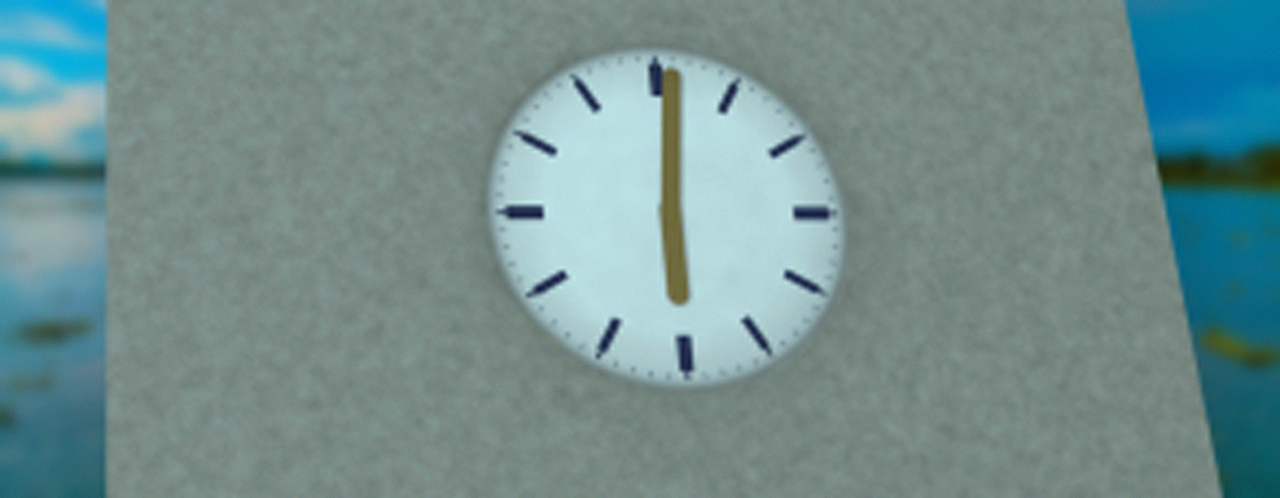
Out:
6 h 01 min
